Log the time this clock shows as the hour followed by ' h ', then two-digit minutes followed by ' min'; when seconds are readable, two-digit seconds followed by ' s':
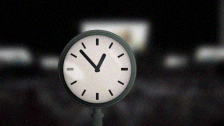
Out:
12 h 53 min
